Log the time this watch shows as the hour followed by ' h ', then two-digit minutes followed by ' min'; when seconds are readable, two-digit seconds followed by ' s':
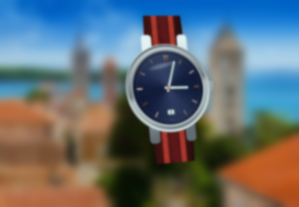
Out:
3 h 03 min
